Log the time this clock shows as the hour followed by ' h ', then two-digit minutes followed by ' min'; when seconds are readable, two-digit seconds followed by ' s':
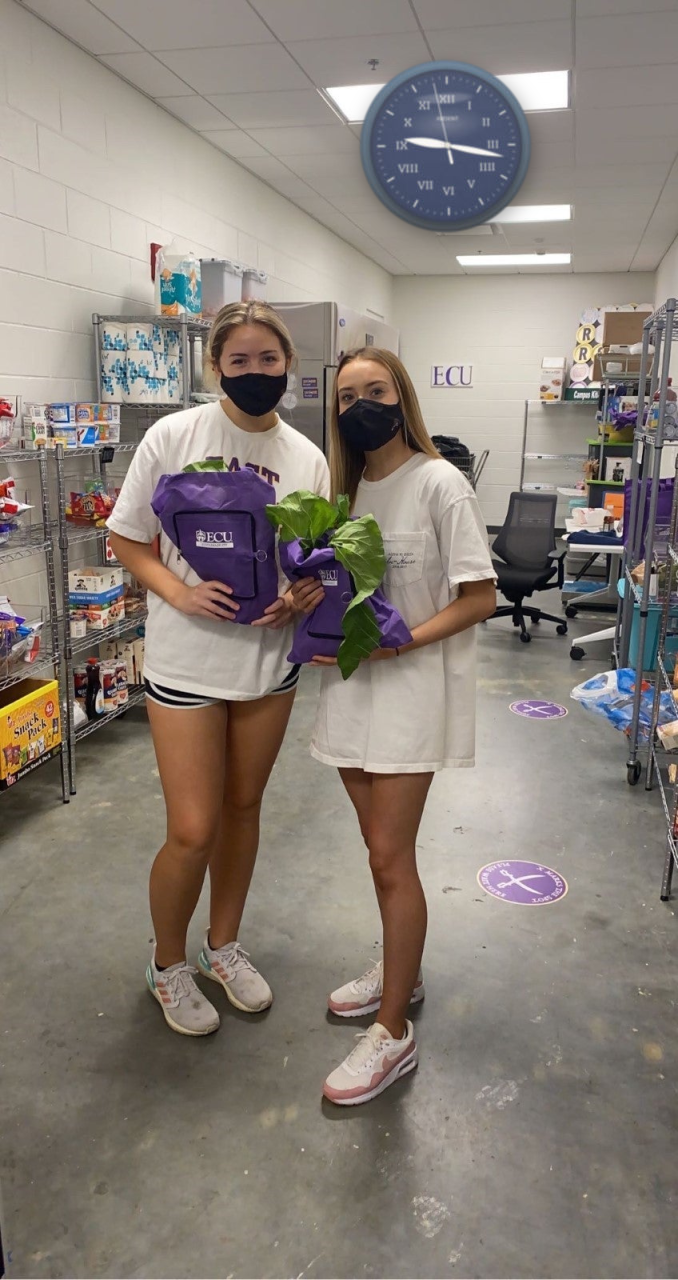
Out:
9 h 16 min 58 s
